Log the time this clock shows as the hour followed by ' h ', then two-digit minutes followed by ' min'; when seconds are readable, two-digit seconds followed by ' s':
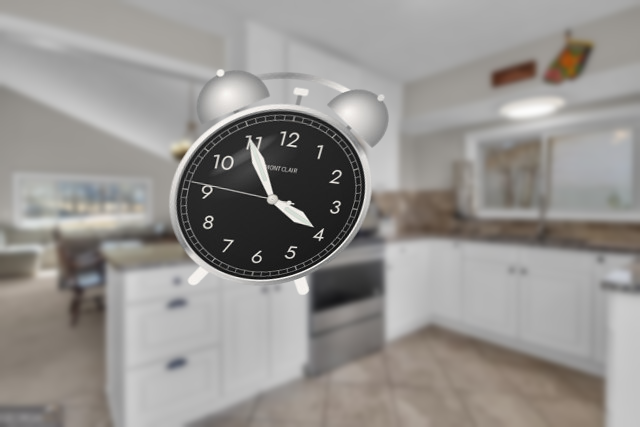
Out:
3 h 54 min 46 s
